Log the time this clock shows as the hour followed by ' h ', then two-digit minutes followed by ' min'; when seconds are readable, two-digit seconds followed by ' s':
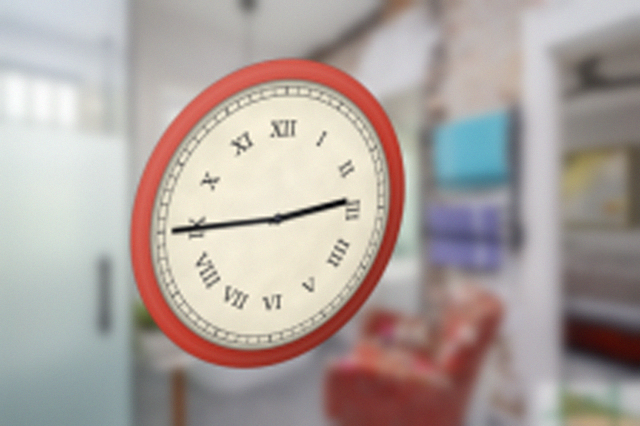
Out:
2 h 45 min
